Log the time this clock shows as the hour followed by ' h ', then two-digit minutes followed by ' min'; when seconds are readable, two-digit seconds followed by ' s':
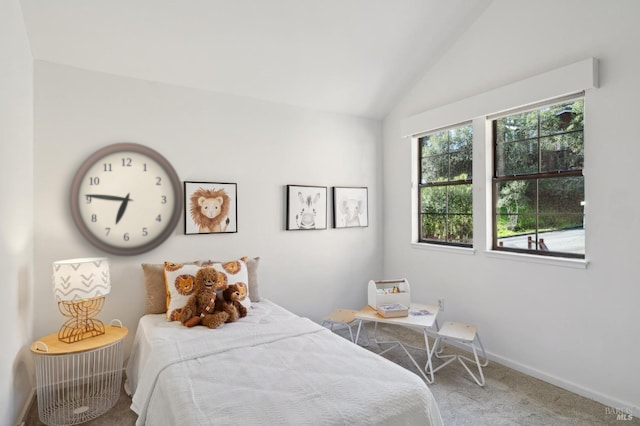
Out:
6 h 46 min
